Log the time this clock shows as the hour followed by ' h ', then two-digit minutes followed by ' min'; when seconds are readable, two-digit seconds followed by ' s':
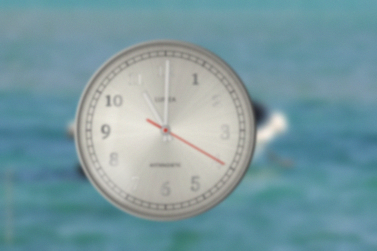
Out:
11 h 00 min 20 s
